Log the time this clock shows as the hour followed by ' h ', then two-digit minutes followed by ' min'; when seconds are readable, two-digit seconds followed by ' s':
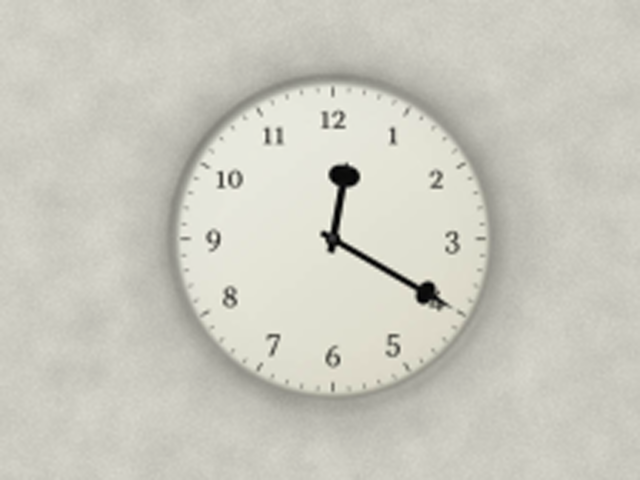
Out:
12 h 20 min
